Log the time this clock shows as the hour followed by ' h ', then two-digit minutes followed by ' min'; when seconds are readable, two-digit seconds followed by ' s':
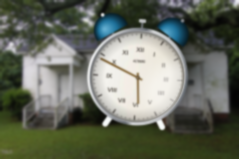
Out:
5 h 49 min
